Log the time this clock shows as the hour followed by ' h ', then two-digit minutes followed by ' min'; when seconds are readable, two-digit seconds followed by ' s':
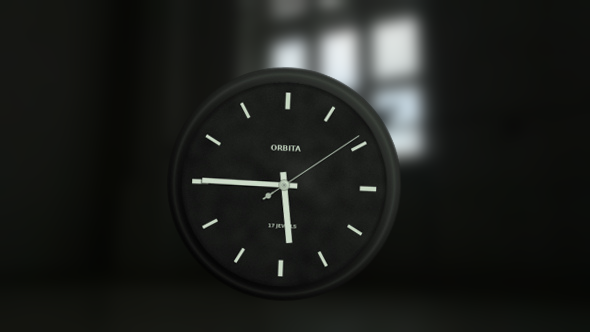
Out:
5 h 45 min 09 s
